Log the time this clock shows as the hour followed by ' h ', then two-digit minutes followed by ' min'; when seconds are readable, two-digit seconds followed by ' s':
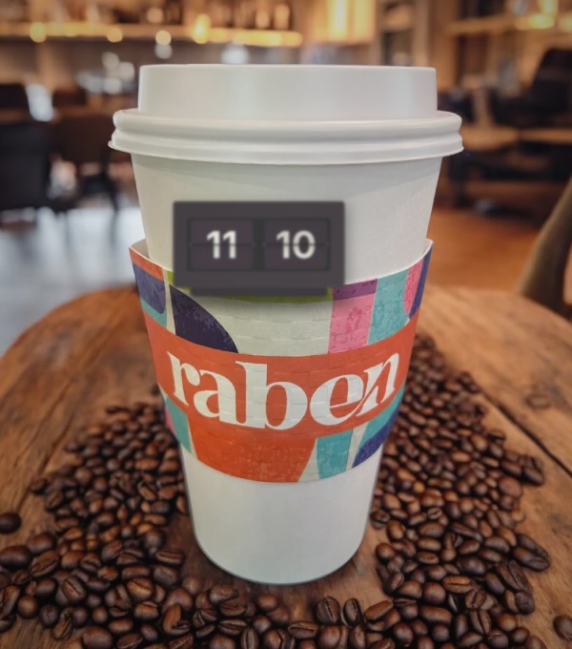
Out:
11 h 10 min
